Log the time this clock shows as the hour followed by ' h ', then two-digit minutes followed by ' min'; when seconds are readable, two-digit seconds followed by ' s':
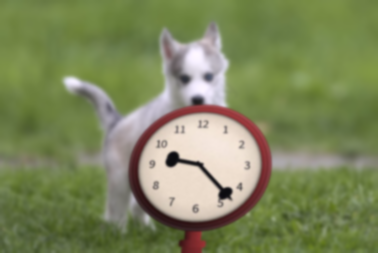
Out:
9 h 23 min
